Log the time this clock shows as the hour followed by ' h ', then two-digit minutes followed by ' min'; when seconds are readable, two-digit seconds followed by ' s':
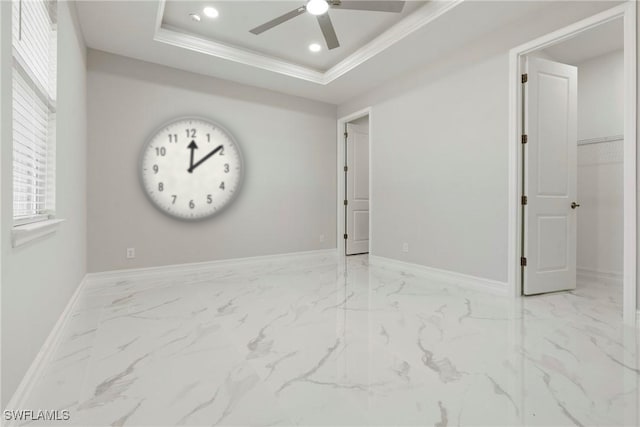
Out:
12 h 09 min
